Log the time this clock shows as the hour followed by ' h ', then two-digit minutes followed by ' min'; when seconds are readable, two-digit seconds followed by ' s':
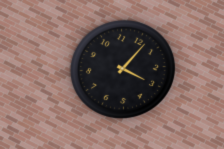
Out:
3 h 02 min
